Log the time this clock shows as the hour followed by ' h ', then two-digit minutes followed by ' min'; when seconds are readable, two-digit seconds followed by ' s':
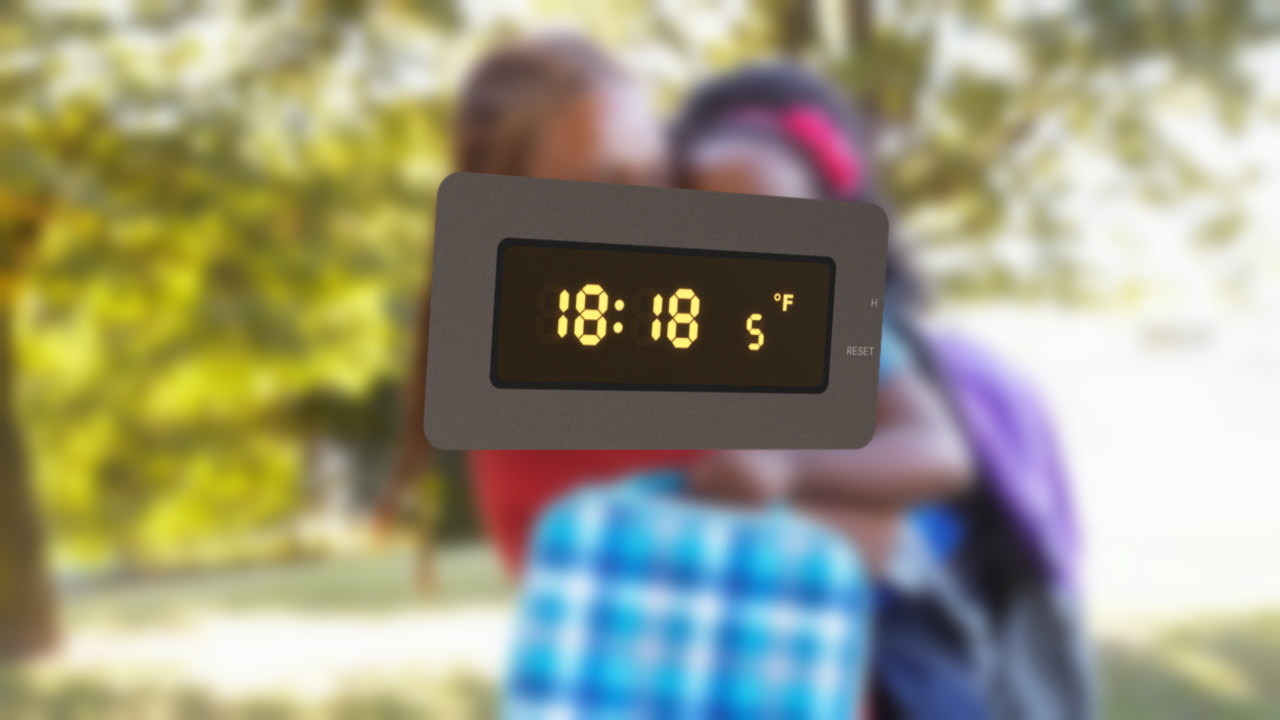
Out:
18 h 18 min
